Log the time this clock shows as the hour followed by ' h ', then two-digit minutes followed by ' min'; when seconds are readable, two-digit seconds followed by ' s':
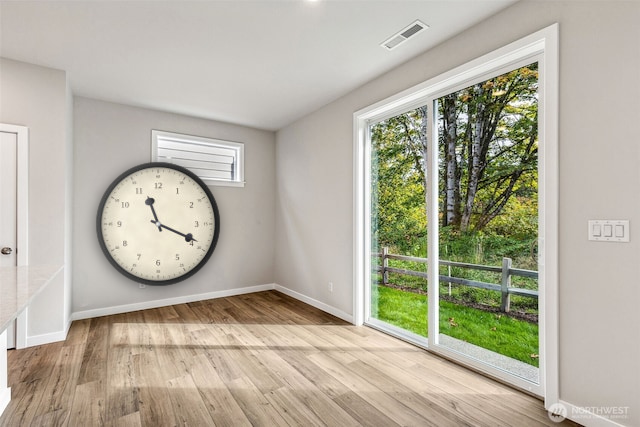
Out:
11 h 19 min
